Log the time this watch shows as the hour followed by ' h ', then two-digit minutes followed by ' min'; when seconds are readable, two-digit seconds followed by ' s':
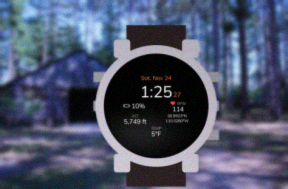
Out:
1 h 25 min
